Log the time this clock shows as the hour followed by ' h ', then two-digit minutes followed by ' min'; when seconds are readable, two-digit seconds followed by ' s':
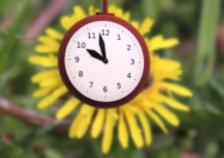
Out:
9 h 58 min
